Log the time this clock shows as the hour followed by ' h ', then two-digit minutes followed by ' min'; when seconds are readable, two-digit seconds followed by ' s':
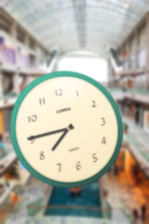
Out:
7 h 45 min
